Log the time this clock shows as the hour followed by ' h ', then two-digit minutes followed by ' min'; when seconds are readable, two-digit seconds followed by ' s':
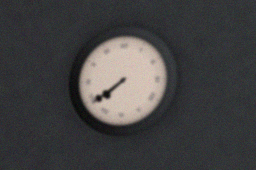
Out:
7 h 39 min
